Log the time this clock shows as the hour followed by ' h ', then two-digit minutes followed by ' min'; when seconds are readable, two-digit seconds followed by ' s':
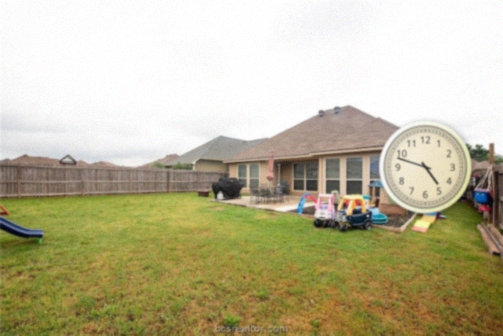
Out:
4 h 48 min
